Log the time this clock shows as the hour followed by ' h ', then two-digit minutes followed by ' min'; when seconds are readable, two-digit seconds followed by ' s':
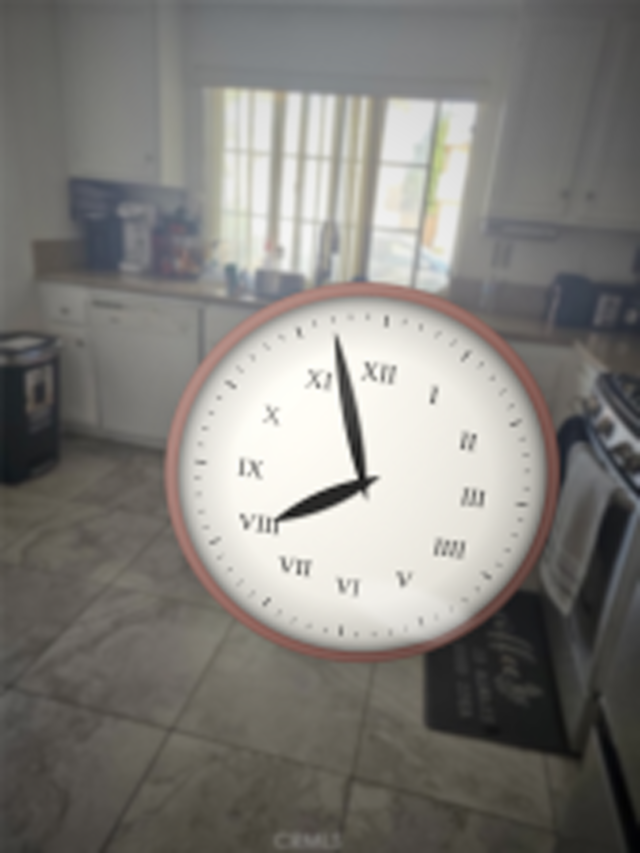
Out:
7 h 57 min
